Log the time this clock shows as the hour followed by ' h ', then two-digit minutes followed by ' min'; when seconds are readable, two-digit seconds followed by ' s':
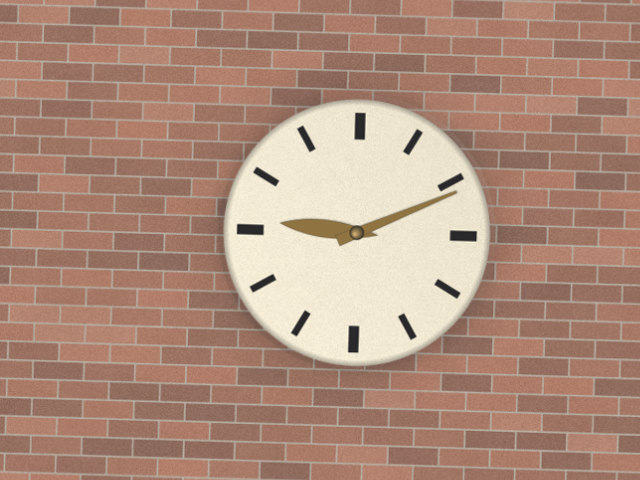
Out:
9 h 11 min
